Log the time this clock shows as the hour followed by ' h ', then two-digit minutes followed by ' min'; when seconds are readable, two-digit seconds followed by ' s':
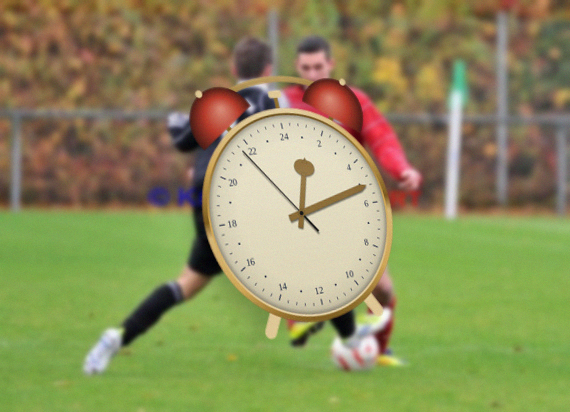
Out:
1 h 12 min 54 s
